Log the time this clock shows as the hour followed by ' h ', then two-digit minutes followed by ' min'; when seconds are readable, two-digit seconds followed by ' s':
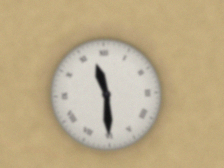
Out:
11 h 30 min
